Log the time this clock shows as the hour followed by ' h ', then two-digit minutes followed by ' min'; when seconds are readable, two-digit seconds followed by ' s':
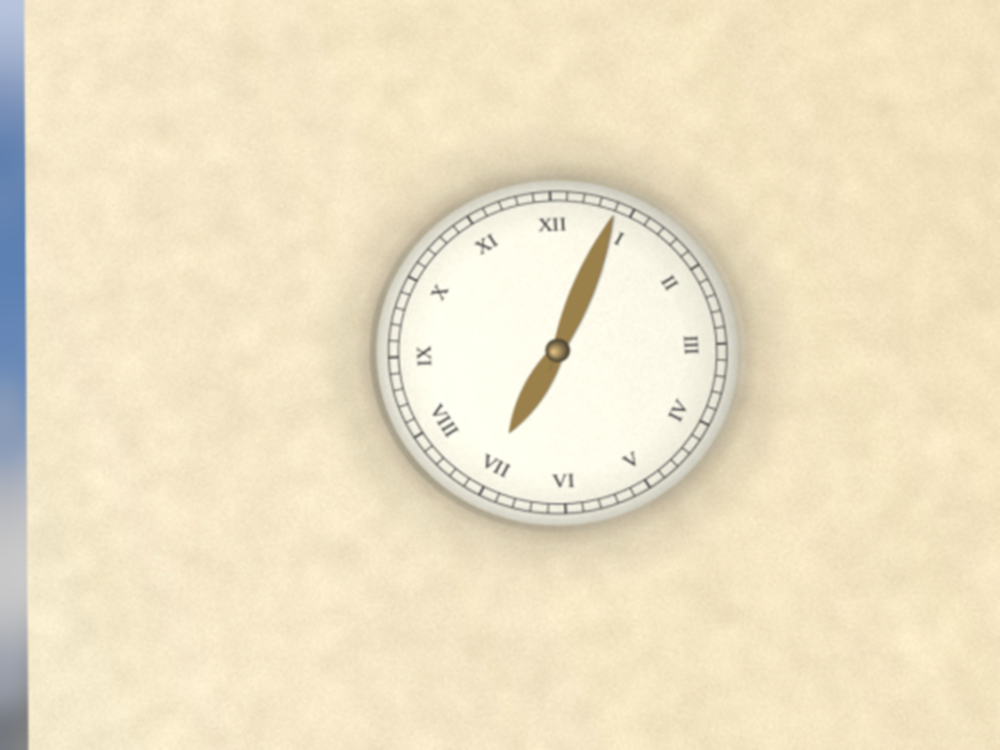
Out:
7 h 04 min
